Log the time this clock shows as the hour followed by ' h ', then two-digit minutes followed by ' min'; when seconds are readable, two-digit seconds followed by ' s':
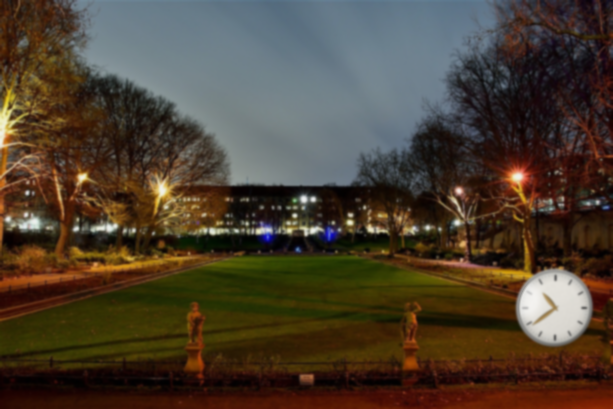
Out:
10 h 39 min
